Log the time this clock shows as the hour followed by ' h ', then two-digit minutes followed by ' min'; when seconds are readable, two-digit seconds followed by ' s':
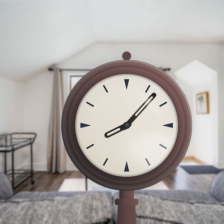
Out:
8 h 07 min
